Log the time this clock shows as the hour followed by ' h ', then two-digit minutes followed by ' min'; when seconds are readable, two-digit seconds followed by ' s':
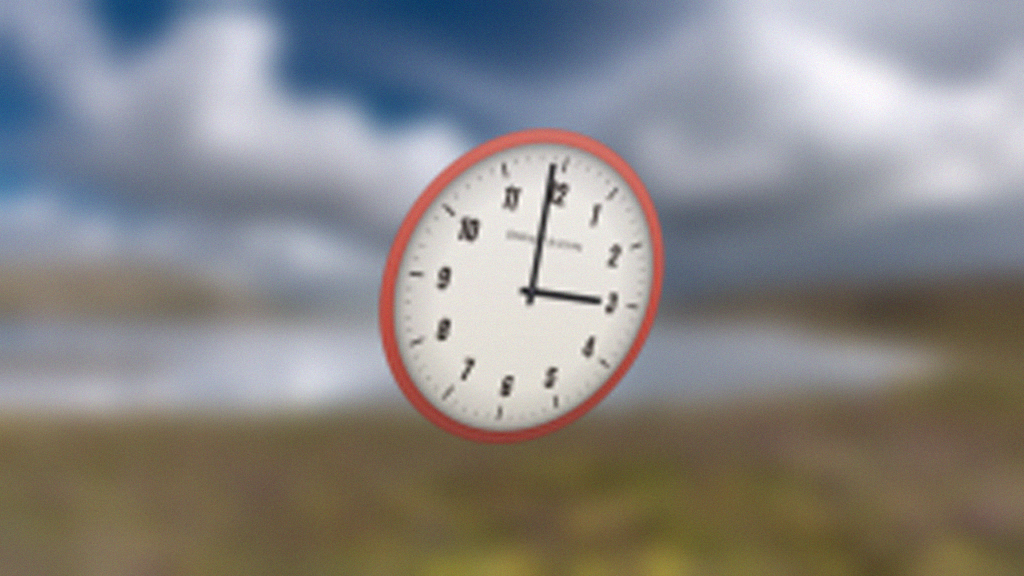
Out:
2 h 59 min
